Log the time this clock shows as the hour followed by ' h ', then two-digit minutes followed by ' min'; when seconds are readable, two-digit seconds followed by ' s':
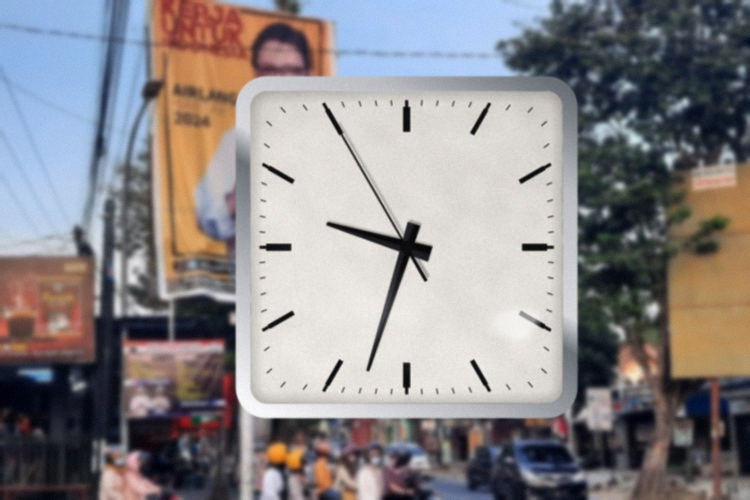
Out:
9 h 32 min 55 s
